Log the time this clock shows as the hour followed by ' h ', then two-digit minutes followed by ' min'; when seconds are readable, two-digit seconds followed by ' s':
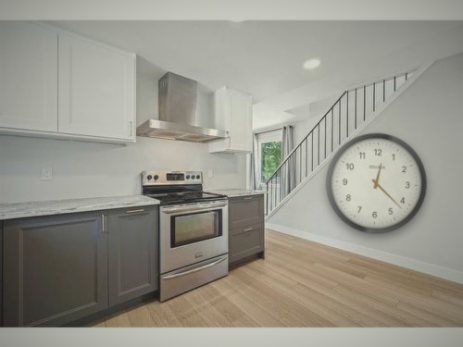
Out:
12 h 22 min
